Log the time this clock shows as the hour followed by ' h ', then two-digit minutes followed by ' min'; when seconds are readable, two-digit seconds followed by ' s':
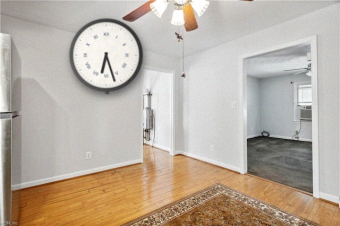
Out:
6 h 27 min
